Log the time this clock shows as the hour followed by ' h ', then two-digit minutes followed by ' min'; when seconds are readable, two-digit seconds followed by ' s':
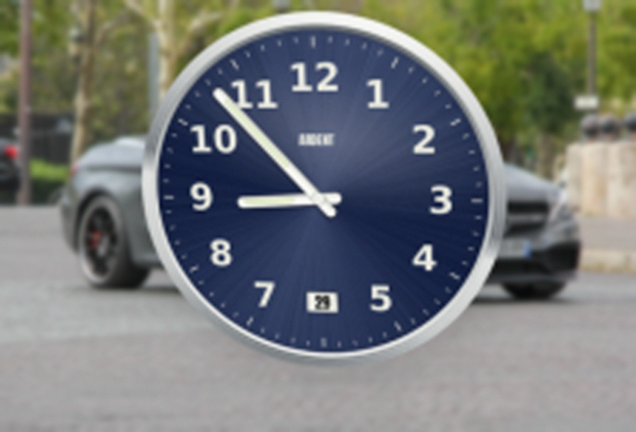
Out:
8 h 53 min
